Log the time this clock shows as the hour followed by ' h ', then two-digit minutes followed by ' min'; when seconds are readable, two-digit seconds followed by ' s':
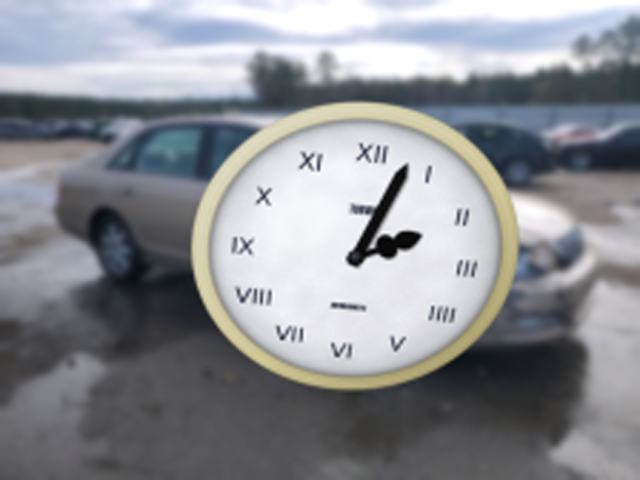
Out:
2 h 03 min
